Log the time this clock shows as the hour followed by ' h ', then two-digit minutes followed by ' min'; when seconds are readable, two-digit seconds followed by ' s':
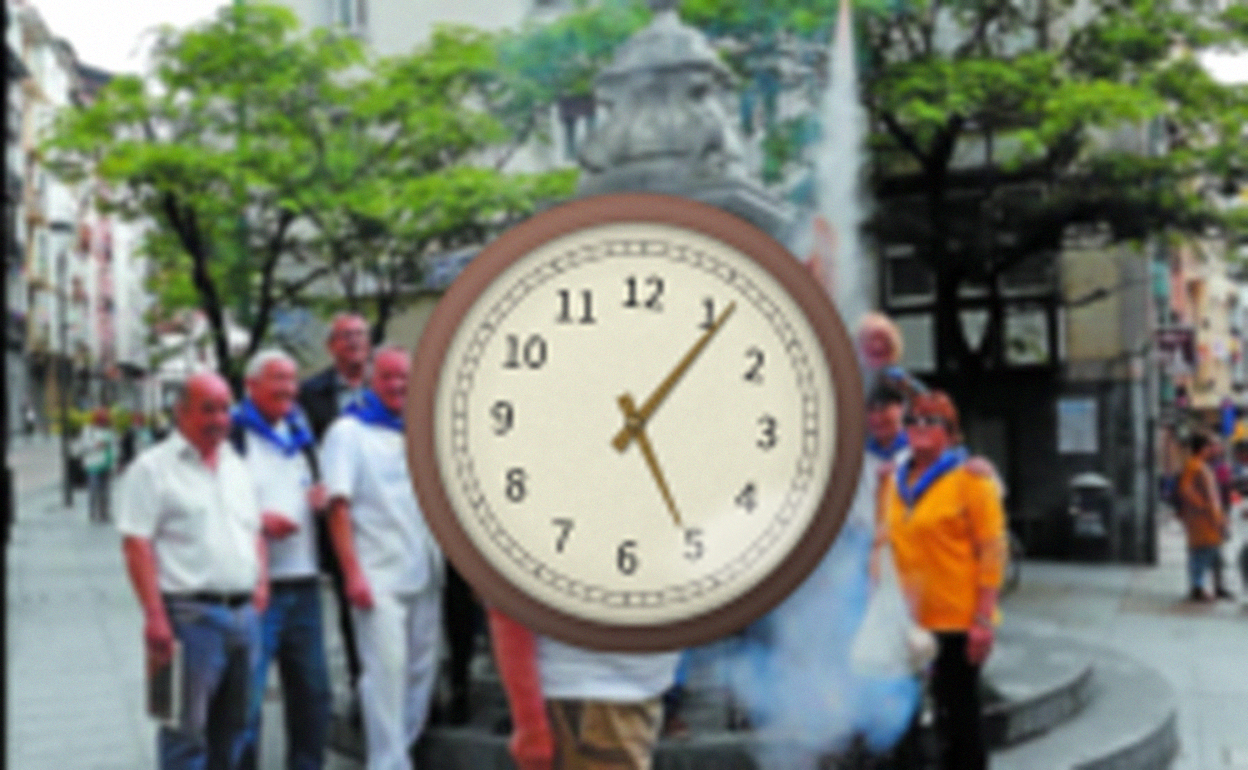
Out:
5 h 06 min
